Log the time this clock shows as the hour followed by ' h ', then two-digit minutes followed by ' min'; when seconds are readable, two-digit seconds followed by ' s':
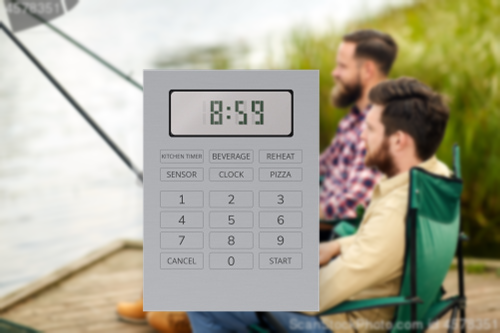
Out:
8 h 59 min
